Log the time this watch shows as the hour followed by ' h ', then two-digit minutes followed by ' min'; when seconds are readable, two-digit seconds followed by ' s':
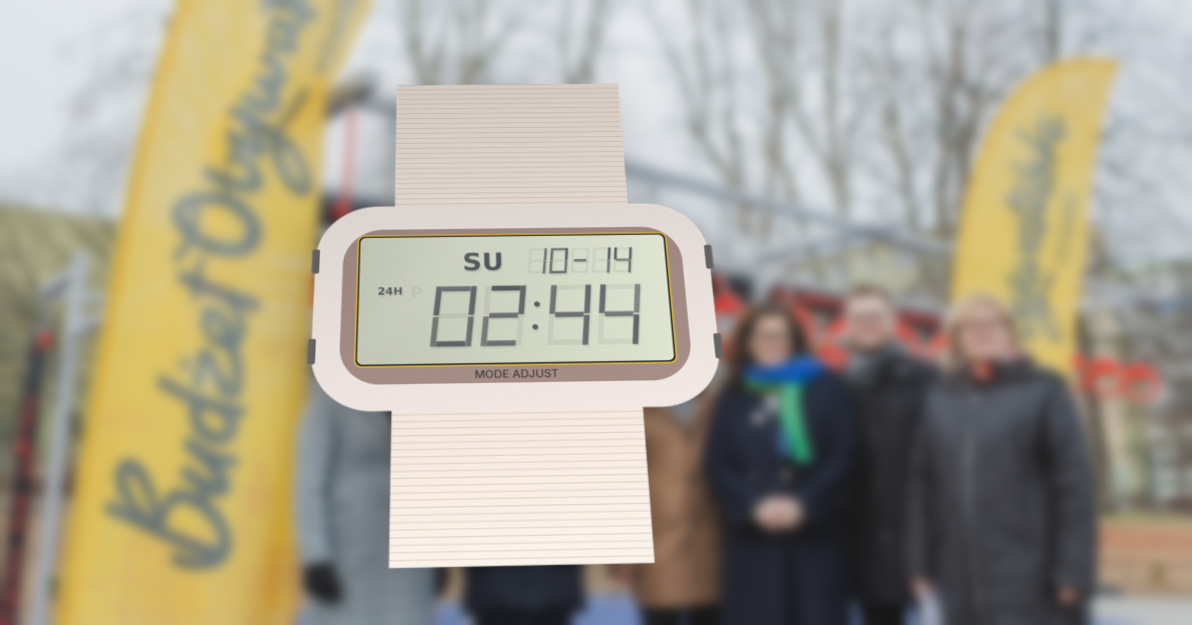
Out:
2 h 44 min
